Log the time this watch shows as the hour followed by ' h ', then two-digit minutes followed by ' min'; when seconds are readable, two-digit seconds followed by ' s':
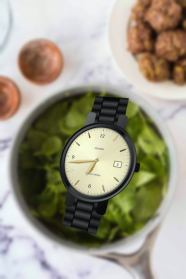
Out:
6 h 43 min
